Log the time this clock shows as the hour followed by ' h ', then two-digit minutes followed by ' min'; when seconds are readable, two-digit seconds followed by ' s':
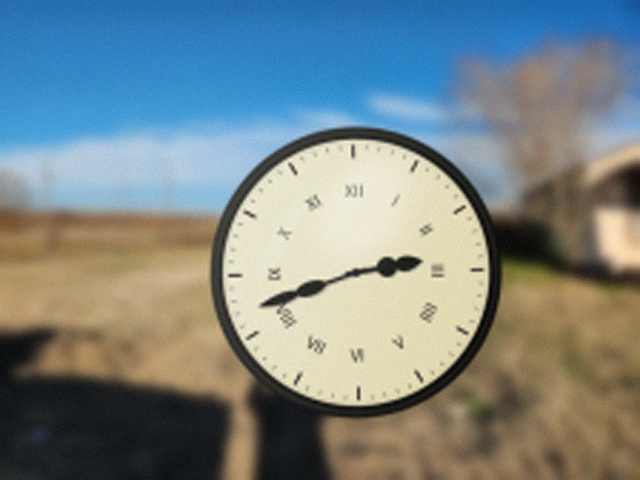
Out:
2 h 42 min
